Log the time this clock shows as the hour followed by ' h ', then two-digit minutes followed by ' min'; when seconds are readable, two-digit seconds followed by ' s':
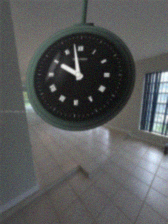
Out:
9 h 58 min
